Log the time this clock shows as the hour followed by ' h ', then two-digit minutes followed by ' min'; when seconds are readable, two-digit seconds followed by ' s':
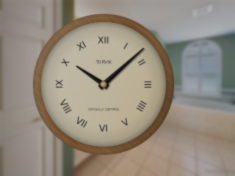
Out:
10 h 08 min
